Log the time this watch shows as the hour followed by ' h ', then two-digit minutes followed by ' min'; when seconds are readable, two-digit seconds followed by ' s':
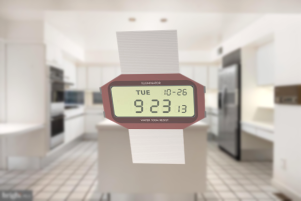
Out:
9 h 23 min 13 s
